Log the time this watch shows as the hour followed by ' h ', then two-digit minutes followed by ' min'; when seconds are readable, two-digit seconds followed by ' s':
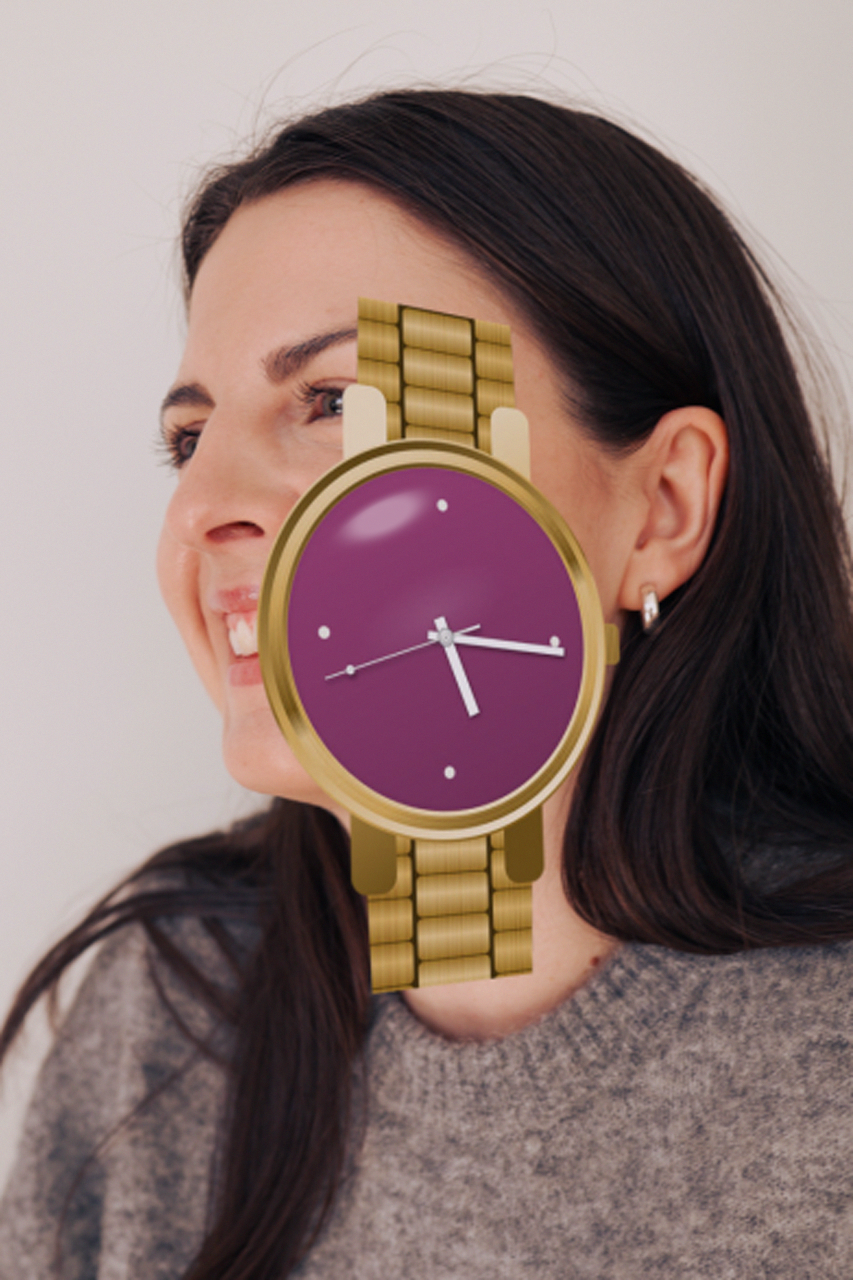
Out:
5 h 15 min 42 s
